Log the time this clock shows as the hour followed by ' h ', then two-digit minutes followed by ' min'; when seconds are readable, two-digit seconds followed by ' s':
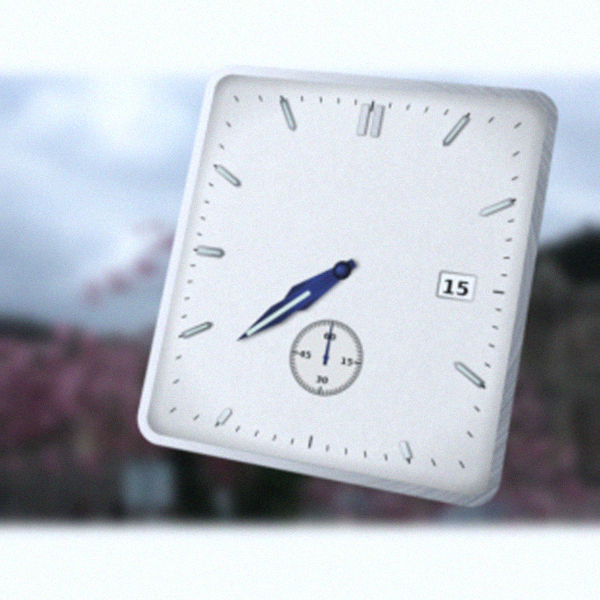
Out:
7 h 38 min
